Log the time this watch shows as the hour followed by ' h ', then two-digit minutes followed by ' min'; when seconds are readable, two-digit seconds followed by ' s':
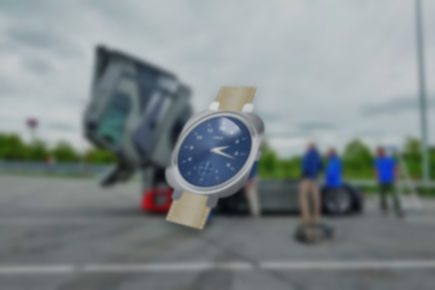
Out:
2 h 17 min
